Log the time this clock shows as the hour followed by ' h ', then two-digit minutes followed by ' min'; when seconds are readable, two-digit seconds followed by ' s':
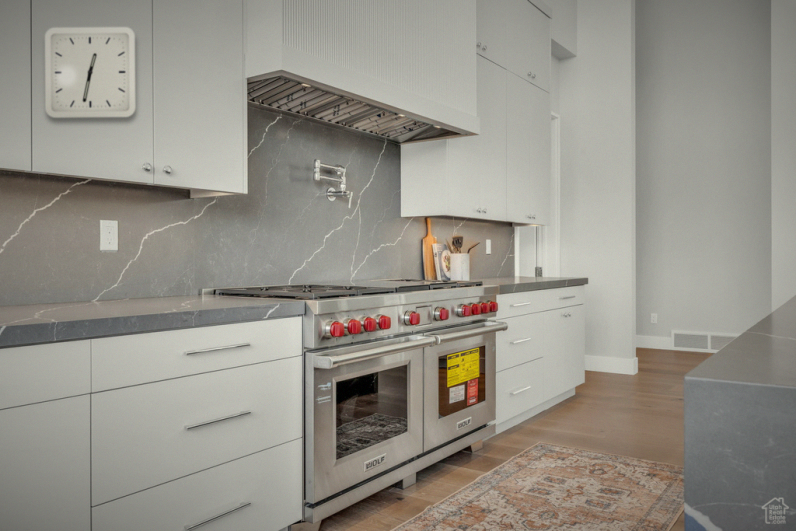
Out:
12 h 32 min
